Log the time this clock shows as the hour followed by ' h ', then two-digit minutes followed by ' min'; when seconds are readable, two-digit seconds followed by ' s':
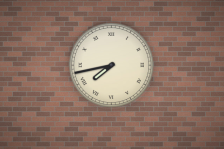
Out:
7 h 43 min
